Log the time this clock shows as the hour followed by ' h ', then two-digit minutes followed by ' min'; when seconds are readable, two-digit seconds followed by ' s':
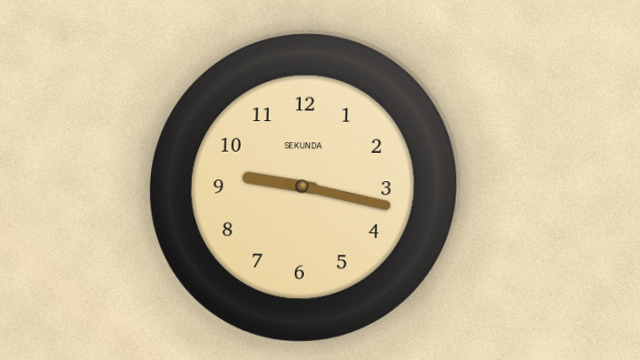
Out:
9 h 17 min
